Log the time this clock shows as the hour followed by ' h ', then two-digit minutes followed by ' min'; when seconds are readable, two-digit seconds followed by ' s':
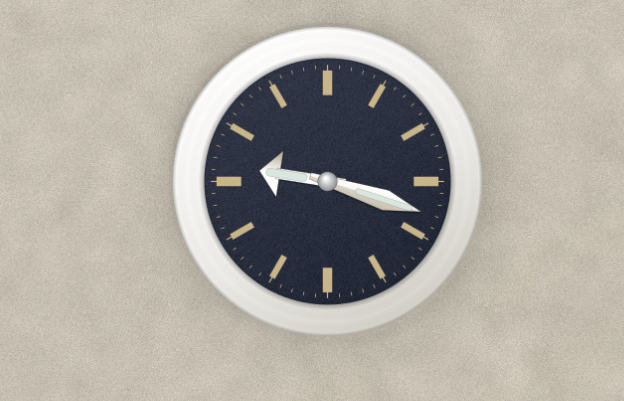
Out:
9 h 18 min
